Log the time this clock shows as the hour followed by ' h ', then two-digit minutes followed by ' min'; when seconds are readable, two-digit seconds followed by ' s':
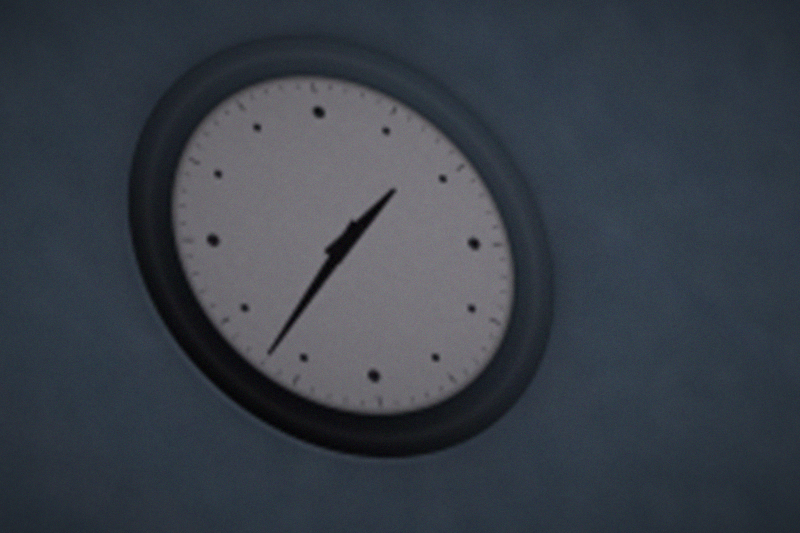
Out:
1 h 37 min
